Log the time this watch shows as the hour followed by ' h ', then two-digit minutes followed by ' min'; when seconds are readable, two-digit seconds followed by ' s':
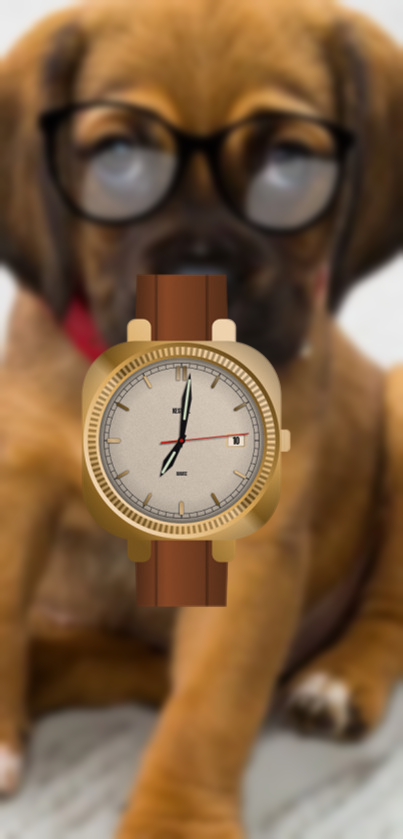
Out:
7 h 01 min 14 s
